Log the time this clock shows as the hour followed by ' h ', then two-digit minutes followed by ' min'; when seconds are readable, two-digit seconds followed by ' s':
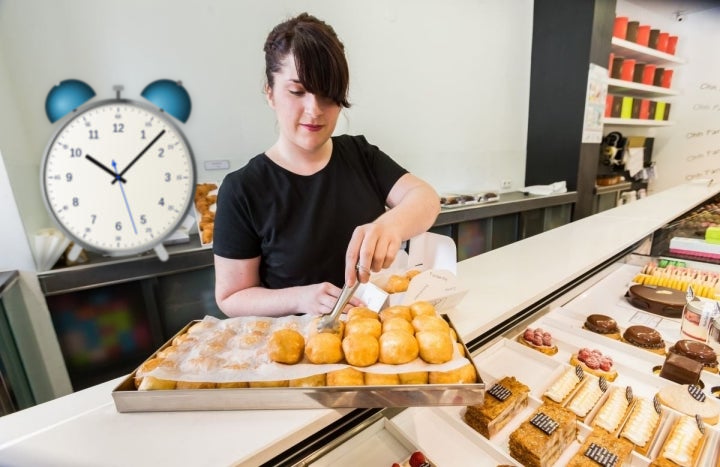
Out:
10 h 07 min 27 s
